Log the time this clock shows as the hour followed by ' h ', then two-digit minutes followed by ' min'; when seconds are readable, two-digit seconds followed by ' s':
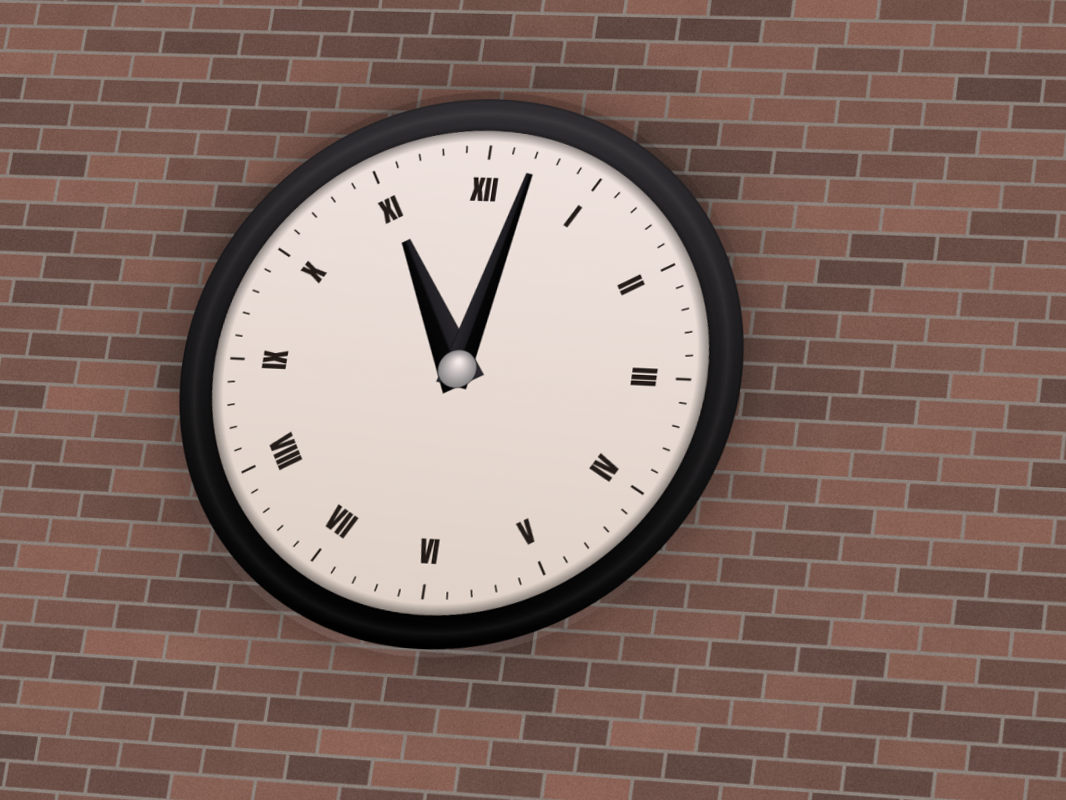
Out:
11 h 02 min
